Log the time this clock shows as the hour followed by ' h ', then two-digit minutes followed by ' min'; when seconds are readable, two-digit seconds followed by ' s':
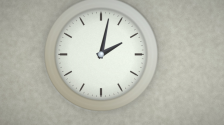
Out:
2 h 02 min
